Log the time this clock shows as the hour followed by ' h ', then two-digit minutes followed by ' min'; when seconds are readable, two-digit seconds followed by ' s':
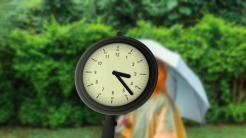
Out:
3 h 23 min
